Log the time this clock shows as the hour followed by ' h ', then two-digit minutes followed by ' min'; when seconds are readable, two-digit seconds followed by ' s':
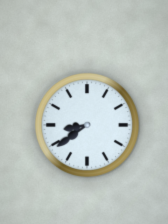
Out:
8 h 39 min
